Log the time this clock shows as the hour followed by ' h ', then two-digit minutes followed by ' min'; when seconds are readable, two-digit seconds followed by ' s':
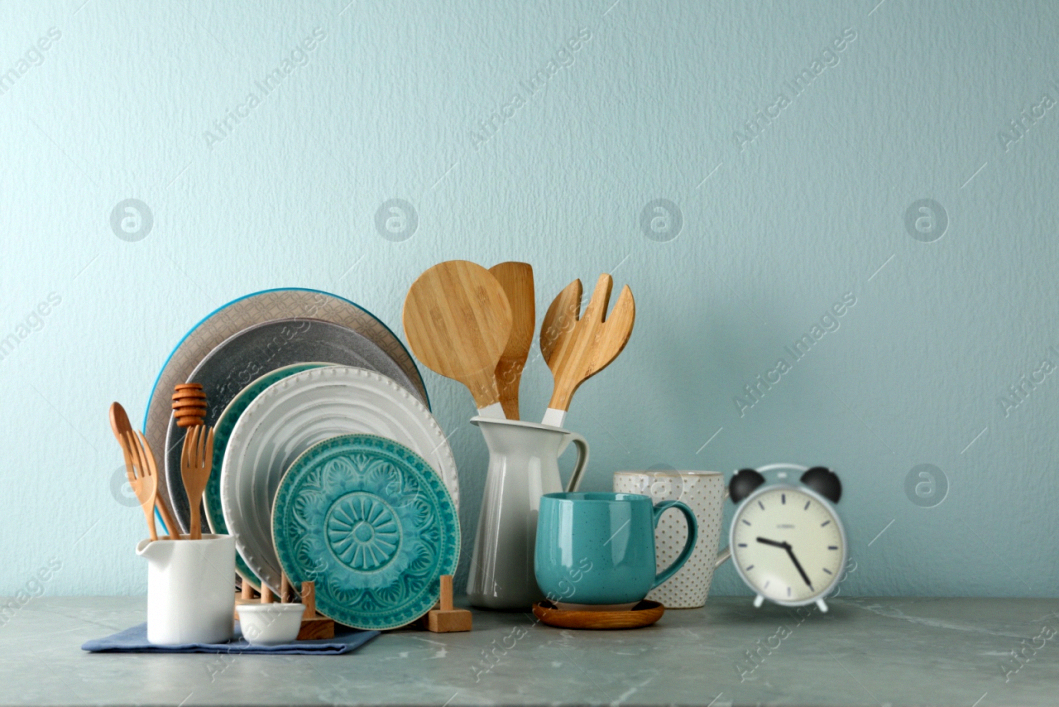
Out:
9 h 25 min
